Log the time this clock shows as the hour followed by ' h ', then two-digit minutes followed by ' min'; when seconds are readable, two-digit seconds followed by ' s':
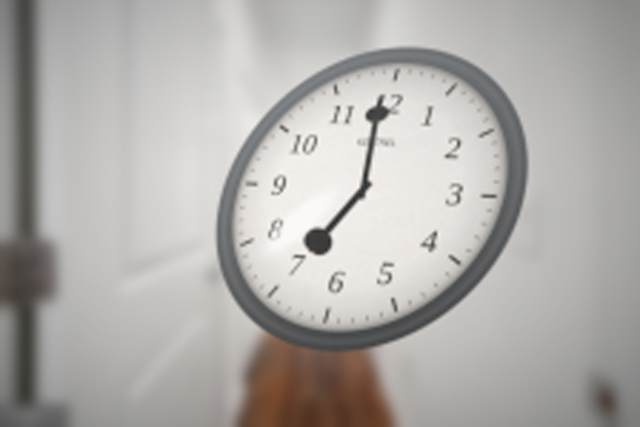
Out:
6 h 59 min
